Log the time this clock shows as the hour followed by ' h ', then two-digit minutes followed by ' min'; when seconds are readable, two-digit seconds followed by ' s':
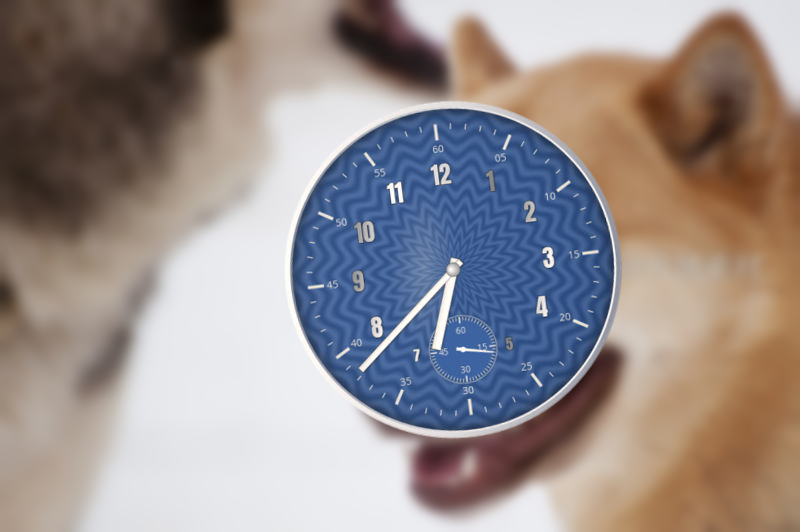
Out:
6 h 38 min 17 s
